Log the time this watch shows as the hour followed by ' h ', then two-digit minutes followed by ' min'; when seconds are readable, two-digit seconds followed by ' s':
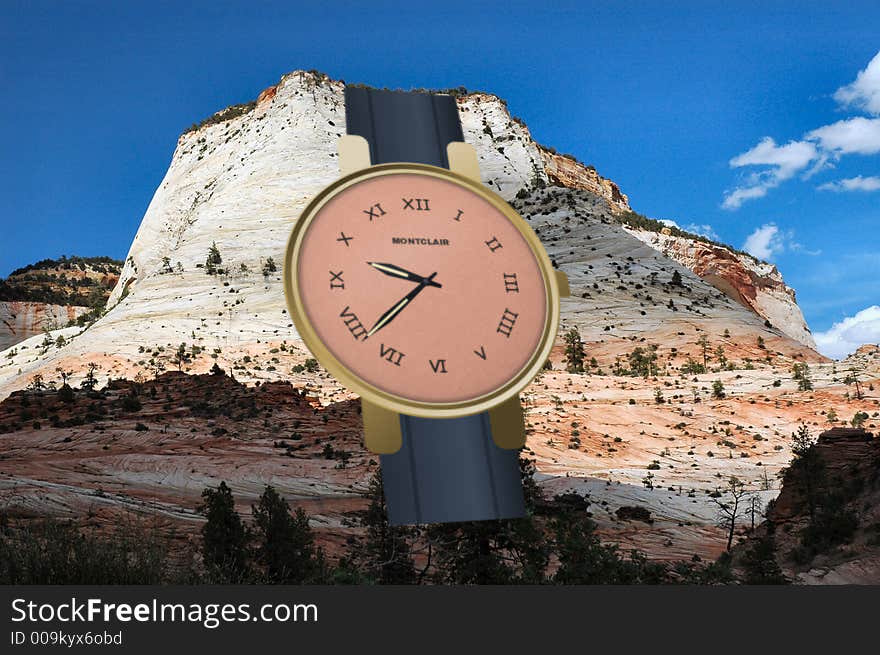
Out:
9 h 38 min
